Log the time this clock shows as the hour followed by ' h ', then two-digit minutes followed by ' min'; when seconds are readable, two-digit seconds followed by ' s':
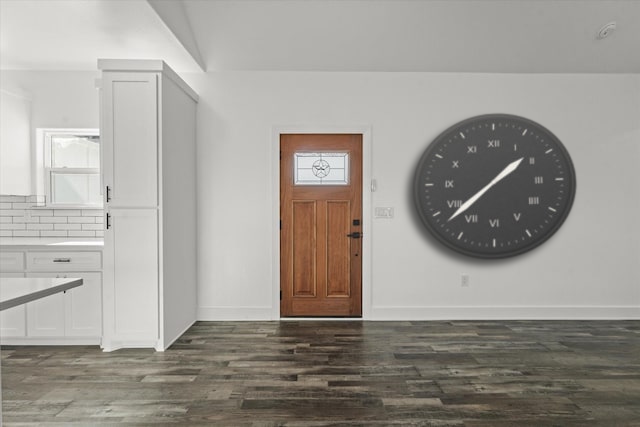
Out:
1 h 38 min
